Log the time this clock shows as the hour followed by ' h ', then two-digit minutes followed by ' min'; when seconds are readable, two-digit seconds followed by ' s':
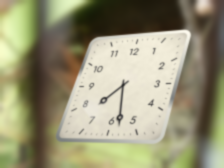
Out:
7 h 28 min
